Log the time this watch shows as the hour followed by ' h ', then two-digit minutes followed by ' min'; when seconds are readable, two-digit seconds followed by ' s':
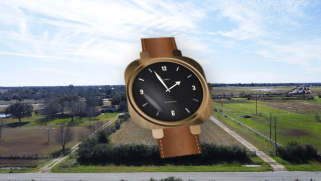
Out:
1 h 56 min
